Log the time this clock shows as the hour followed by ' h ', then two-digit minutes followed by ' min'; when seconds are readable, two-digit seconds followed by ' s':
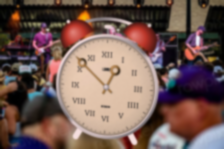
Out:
12 h 52 min
